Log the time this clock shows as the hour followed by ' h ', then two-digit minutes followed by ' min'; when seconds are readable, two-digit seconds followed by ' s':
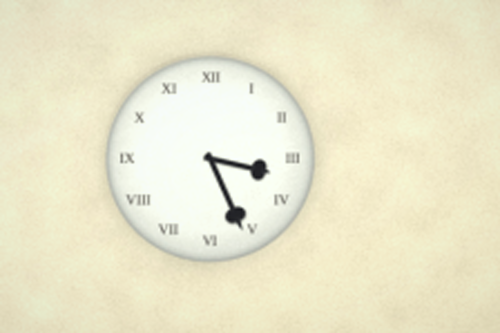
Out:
3 h 26 min
